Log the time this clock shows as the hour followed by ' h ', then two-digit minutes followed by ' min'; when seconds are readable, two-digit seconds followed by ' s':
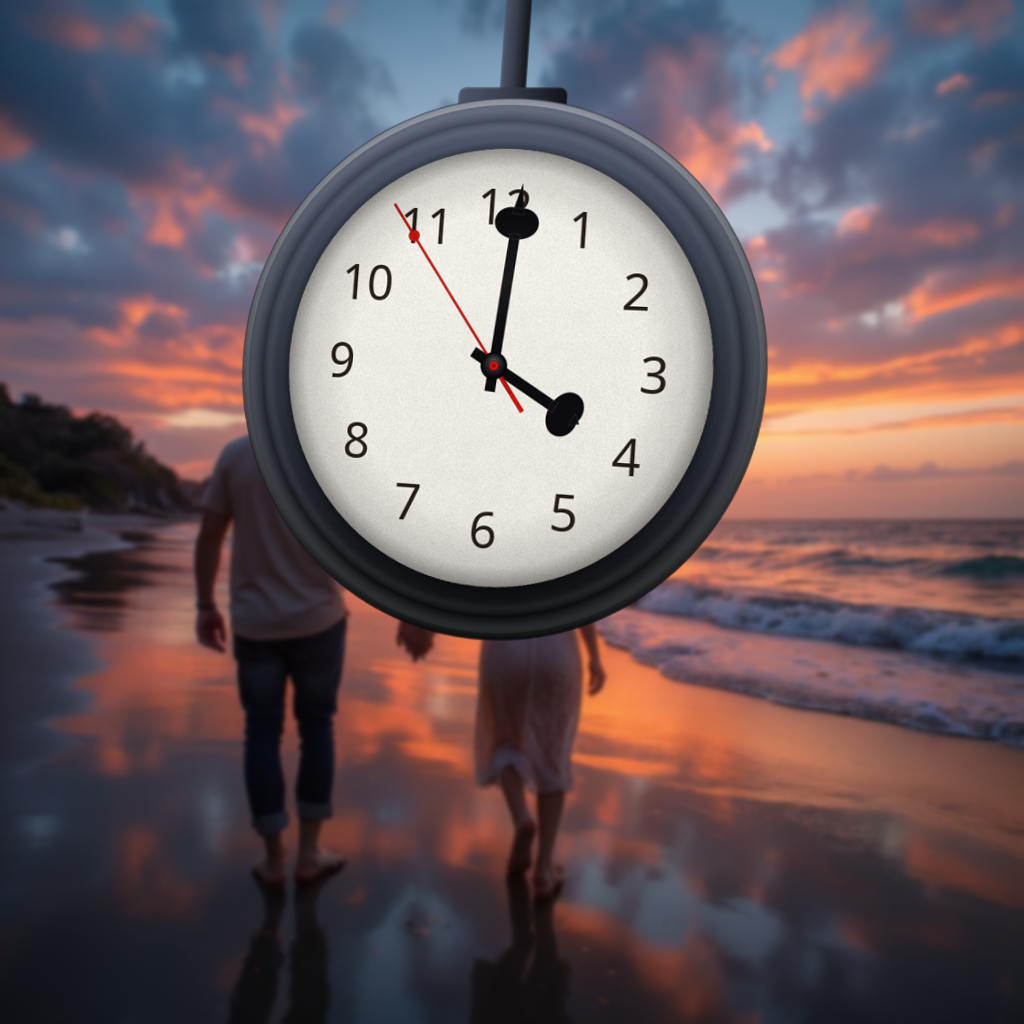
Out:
4 h 00 min 54 s
